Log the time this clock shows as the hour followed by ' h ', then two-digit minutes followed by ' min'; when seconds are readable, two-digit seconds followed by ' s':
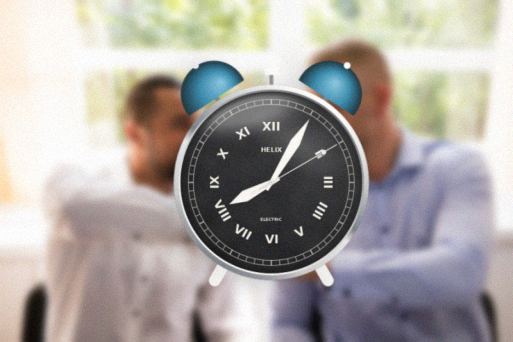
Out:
8 h 05 min 10 s
